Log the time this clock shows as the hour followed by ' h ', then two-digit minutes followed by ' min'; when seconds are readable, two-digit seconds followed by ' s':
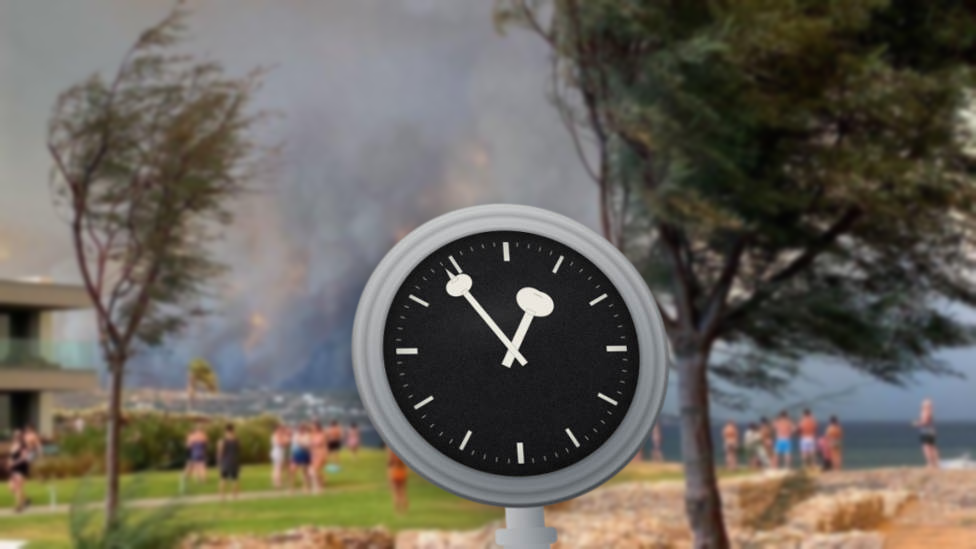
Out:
12 h 54 min
